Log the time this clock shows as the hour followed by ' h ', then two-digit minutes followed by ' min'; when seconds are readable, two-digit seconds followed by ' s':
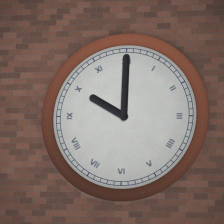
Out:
10 h 00 min
